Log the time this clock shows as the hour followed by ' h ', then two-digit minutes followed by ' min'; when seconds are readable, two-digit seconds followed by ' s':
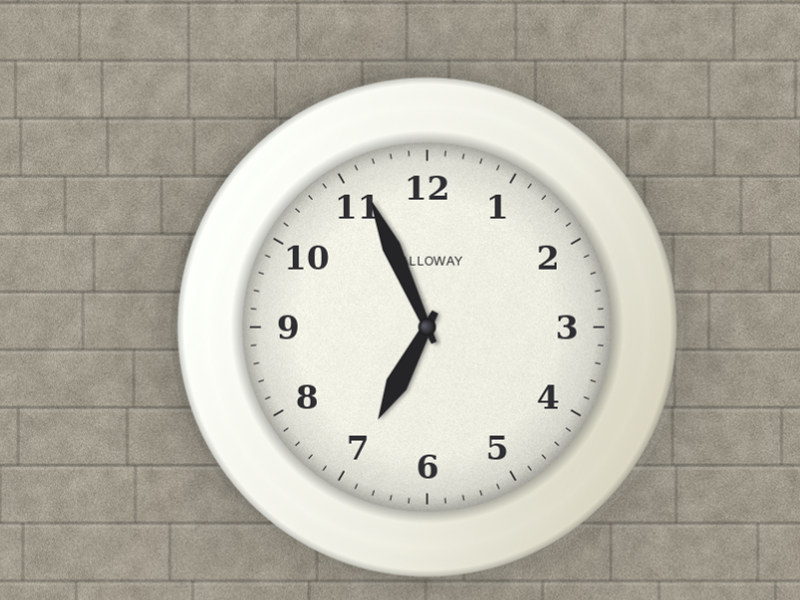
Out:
6 h 56 min
